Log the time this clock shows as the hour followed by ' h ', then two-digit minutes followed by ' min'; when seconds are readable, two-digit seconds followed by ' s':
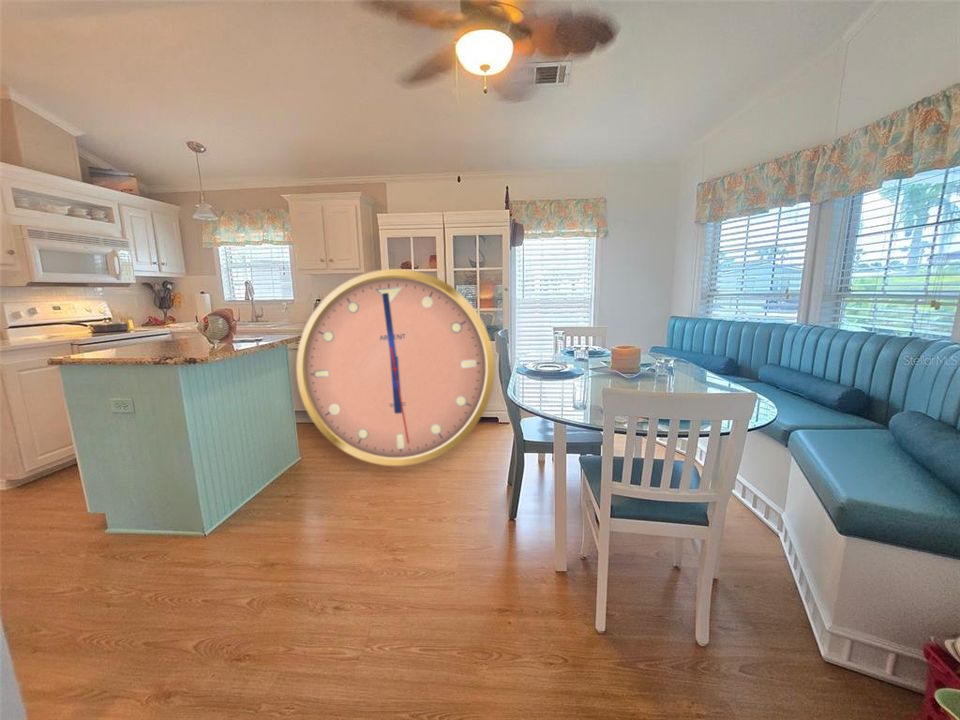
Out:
5 h 59 min 29 s
